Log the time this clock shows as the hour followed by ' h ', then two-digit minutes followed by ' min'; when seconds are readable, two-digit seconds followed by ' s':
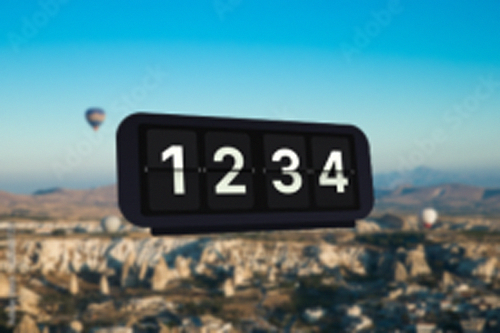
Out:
12 h 34 min
